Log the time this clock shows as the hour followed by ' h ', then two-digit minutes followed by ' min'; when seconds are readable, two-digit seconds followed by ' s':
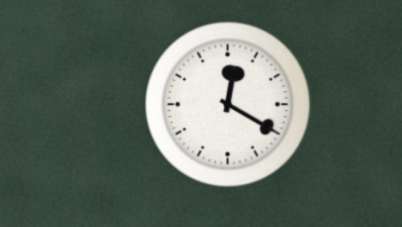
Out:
12 h 20 min
